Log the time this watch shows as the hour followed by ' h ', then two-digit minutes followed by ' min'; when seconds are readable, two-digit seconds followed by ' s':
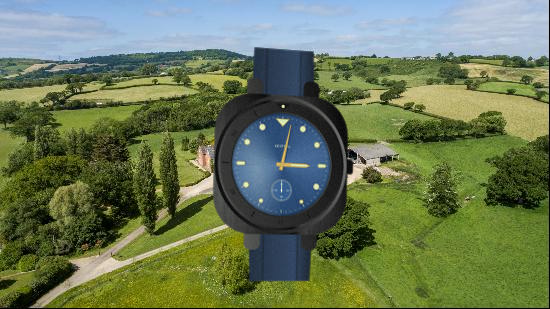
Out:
3 h 02 min
